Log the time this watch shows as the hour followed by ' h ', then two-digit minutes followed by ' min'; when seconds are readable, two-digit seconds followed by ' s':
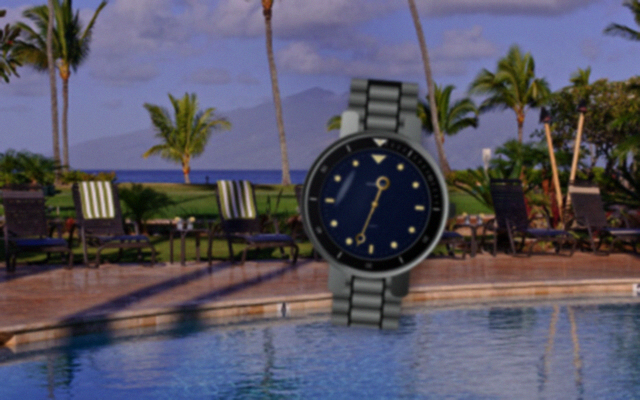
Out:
12 h 33 min
